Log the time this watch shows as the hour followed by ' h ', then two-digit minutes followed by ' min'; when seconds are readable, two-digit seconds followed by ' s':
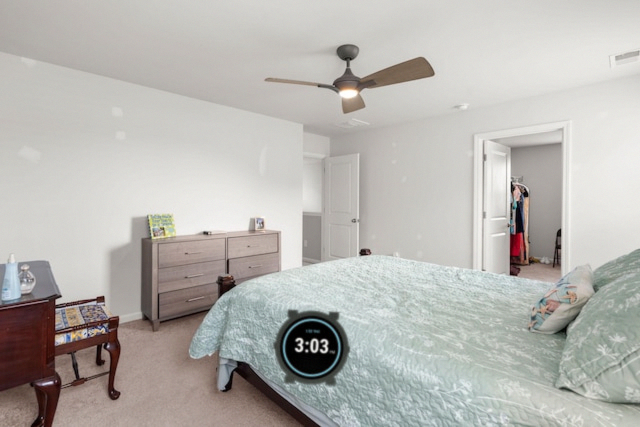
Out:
3 h 03 min
